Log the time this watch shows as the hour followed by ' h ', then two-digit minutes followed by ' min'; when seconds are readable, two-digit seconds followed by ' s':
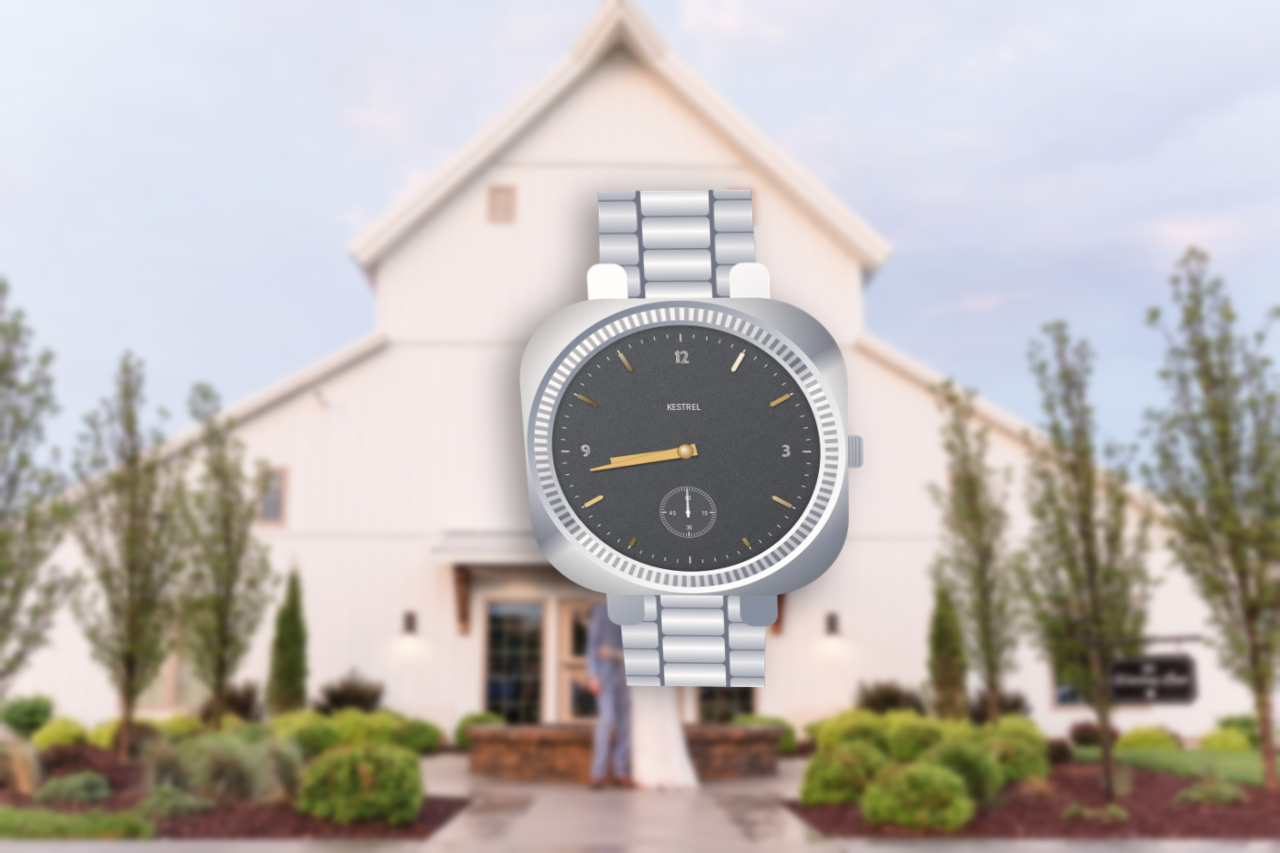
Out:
8 h 43 min
